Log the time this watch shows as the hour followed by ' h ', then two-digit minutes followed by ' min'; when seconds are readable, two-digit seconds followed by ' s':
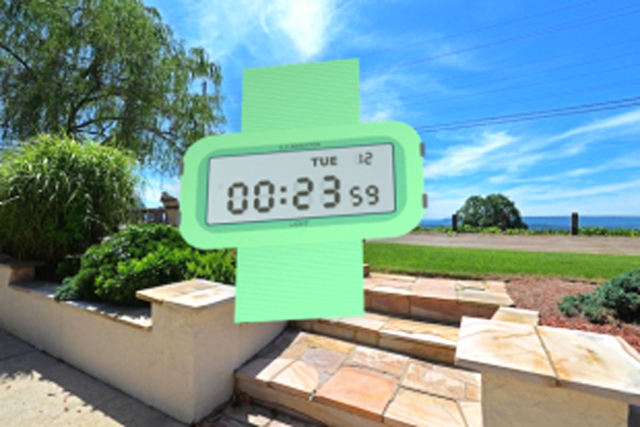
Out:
0 h 23 min 59 s
